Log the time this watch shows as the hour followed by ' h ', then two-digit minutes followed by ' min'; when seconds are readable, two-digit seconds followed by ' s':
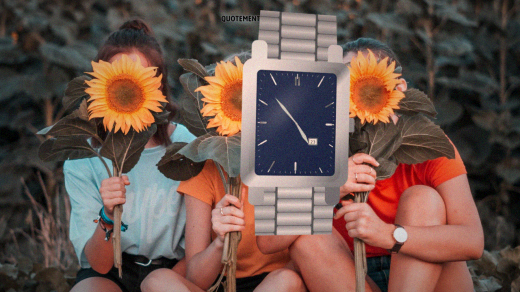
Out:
4 h 53 min
